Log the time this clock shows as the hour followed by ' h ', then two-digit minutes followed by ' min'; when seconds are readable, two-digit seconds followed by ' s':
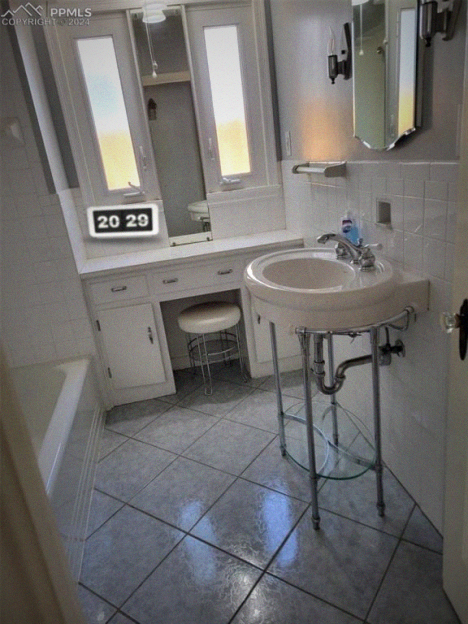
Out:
20 h 29 min
